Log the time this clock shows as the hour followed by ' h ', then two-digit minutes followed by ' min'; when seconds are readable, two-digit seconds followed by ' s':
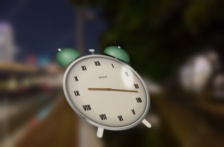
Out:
9 h 17 min
